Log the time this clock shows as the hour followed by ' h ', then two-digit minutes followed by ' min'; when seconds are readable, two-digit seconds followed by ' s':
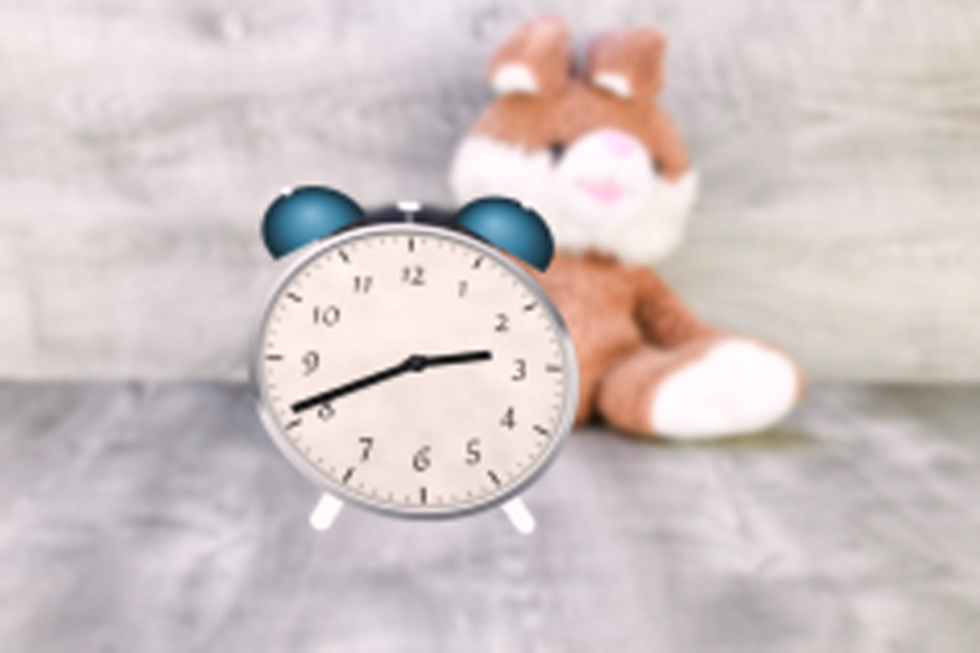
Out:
2 h 41 min
